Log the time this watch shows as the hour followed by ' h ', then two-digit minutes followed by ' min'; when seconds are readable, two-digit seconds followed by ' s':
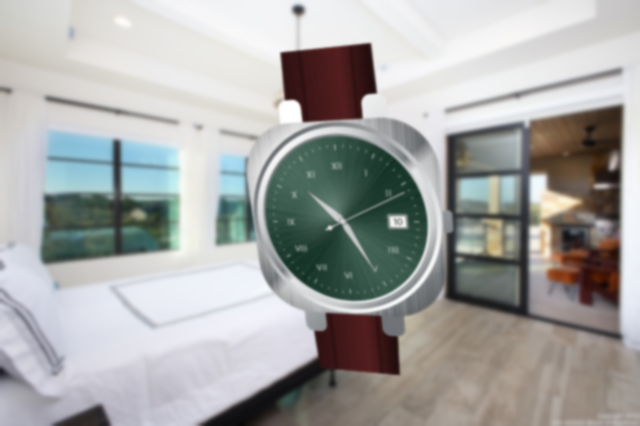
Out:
10 h 25 min 11 s
